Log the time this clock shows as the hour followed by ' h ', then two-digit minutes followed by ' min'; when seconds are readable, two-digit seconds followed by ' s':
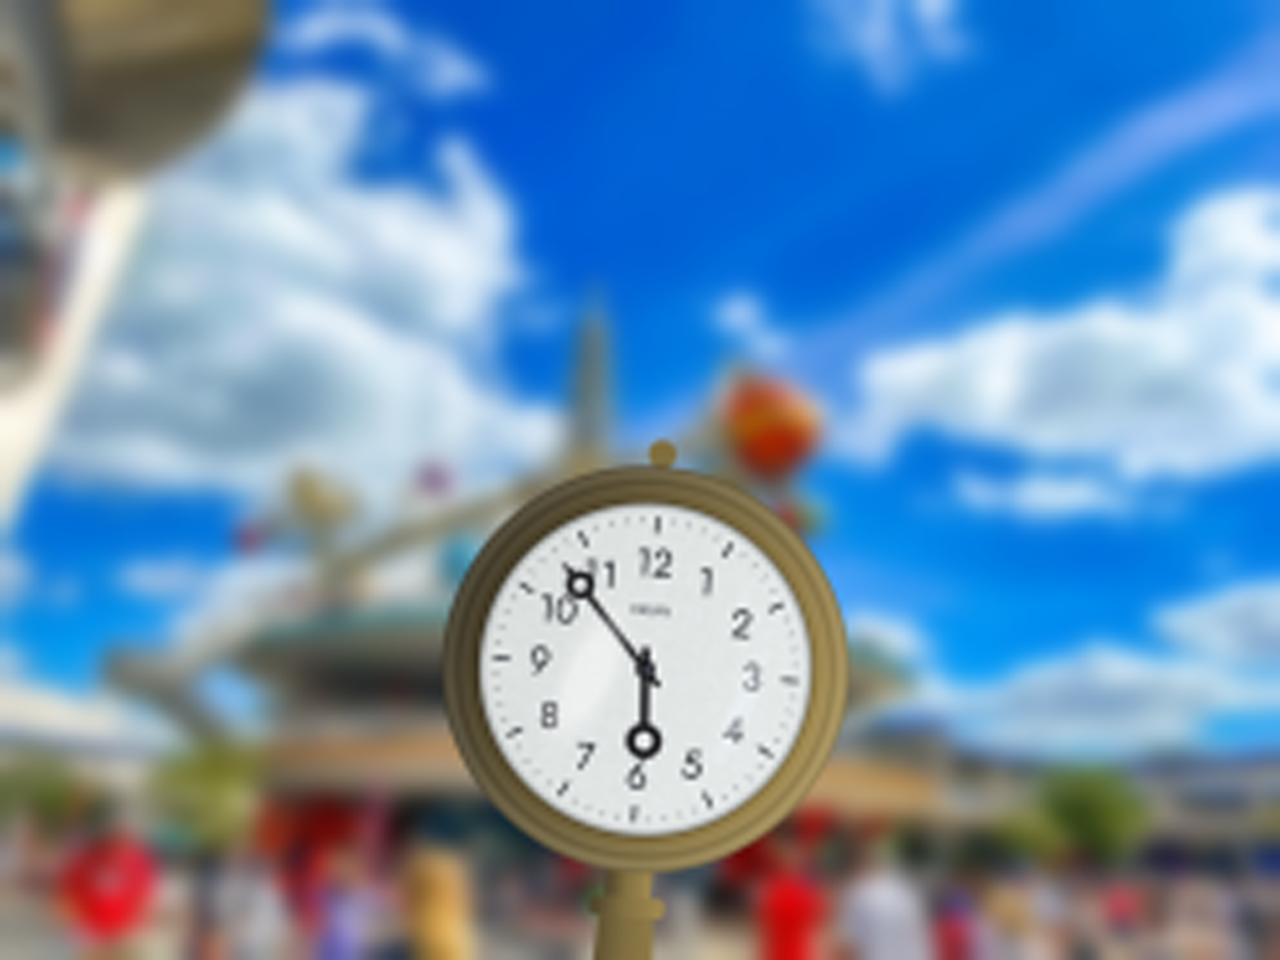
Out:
5 h 53 min
